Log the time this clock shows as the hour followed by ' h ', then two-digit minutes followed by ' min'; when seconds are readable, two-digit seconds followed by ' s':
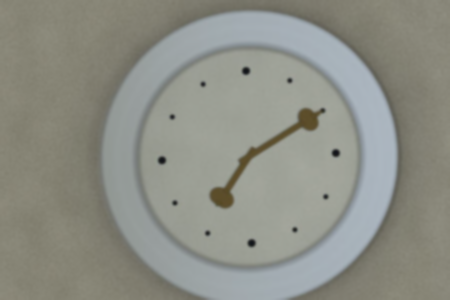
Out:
7 h 10 min
